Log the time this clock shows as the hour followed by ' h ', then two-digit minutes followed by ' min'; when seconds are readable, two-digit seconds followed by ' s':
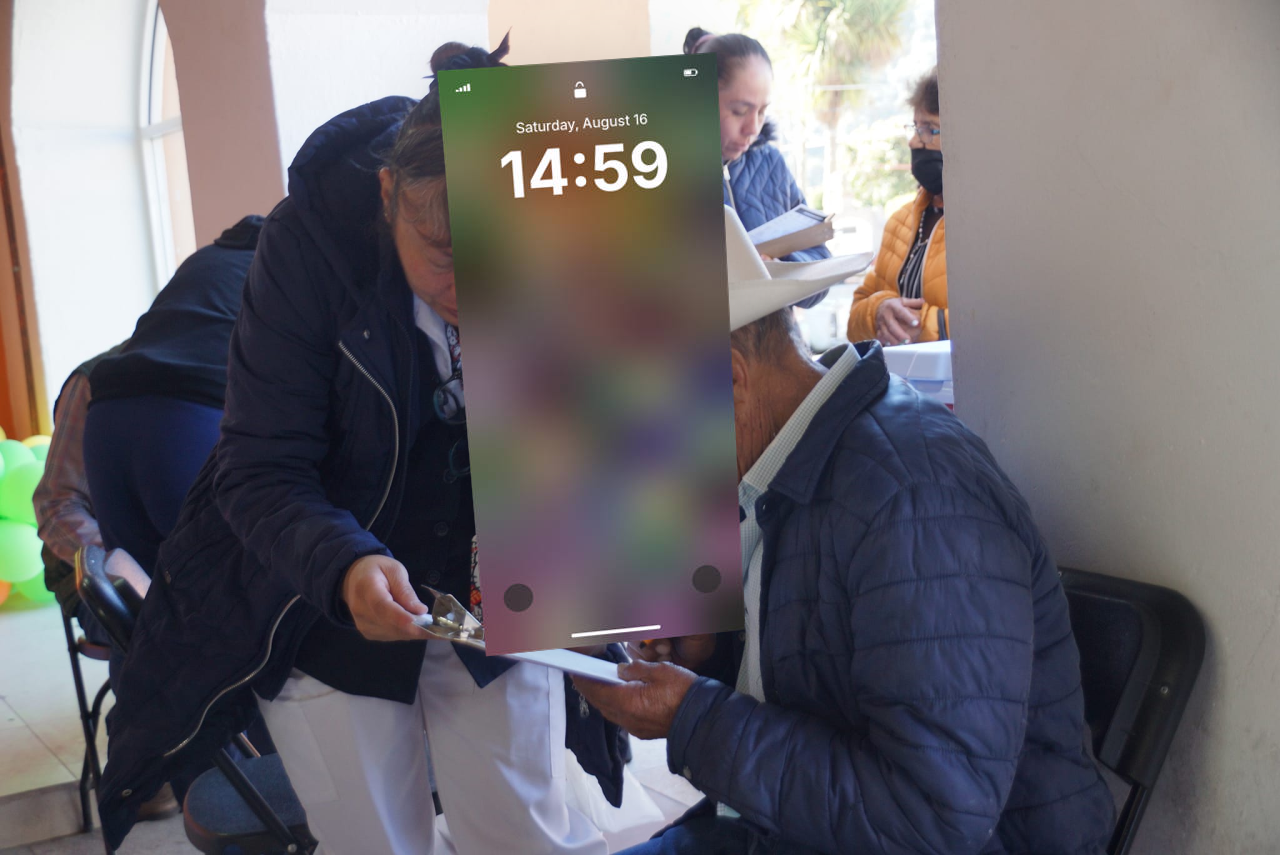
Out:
14 h 59 min
